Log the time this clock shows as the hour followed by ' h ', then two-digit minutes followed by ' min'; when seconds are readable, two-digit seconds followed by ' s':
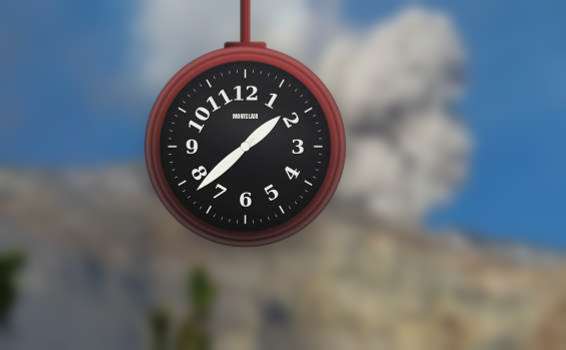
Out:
1 h 38 min
